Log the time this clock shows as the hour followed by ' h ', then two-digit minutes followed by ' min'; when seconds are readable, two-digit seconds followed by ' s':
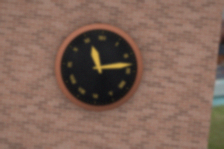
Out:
11 h 13 min
